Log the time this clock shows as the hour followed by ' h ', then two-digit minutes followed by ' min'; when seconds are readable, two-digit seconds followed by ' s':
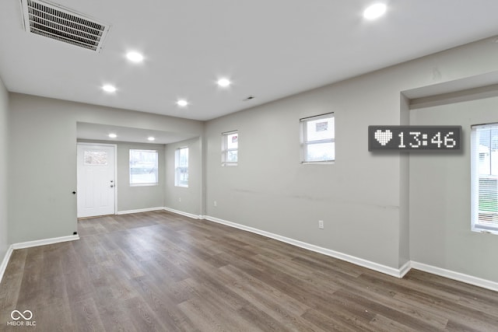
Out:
13 h 46 min
